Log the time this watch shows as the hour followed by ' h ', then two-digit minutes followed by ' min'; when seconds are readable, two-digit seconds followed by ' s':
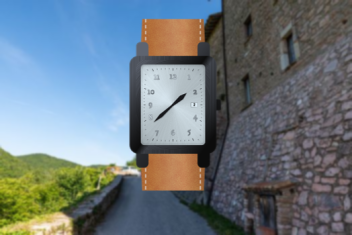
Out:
1 h 38 min
